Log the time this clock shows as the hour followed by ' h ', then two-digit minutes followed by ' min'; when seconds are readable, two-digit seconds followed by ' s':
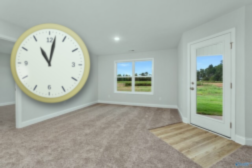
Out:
11 h 02 min
